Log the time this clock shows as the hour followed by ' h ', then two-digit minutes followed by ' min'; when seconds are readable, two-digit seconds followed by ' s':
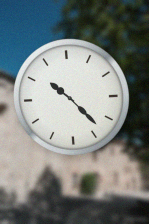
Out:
10 h 23 min
